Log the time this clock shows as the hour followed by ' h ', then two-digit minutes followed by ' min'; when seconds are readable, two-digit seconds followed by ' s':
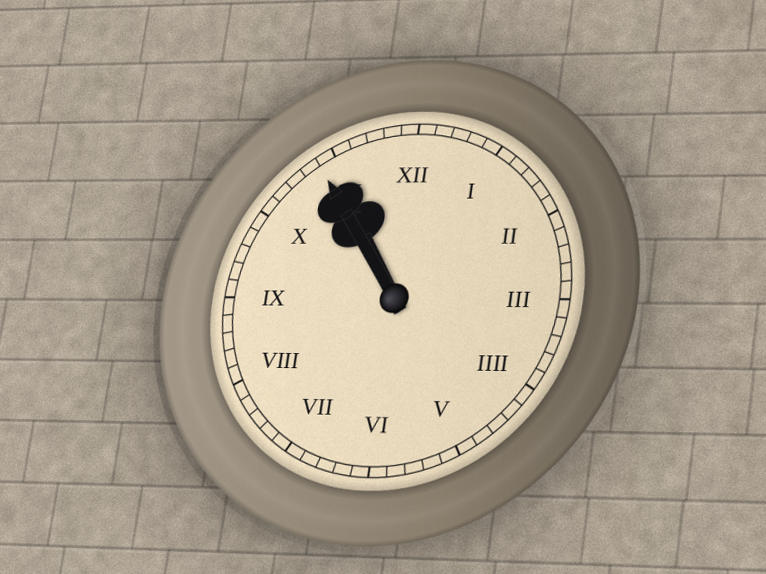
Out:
10 h 54 min
